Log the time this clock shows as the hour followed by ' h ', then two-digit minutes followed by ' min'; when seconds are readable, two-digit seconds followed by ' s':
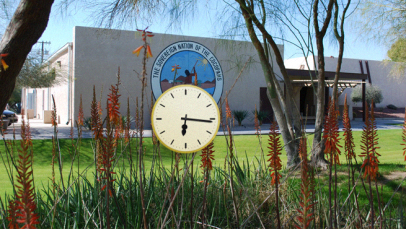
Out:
6 h 16 min
